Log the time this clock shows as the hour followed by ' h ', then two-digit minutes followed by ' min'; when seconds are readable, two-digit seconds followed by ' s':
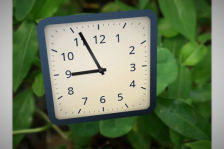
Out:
8 h 56 min
